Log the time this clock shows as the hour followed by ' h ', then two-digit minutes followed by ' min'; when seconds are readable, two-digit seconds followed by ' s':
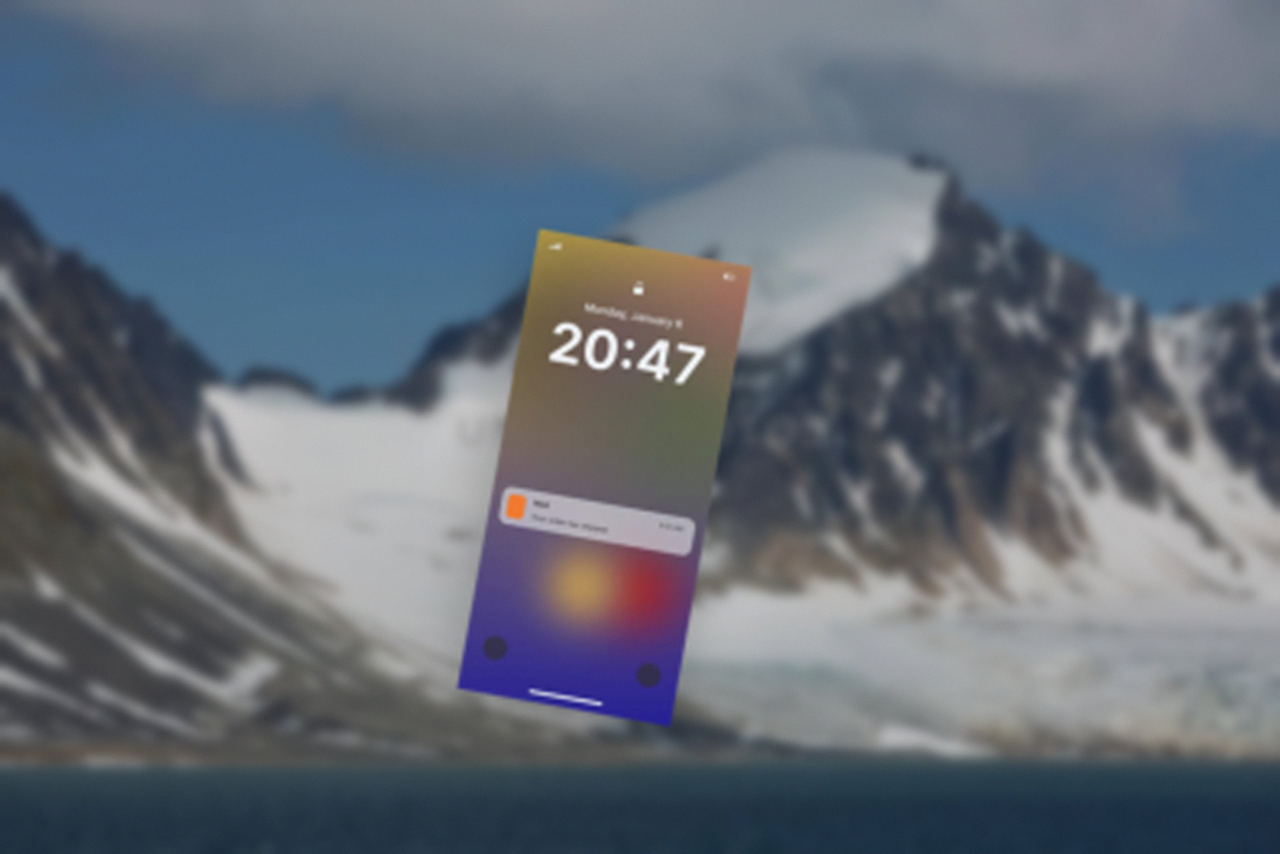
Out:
20 h 47 min
